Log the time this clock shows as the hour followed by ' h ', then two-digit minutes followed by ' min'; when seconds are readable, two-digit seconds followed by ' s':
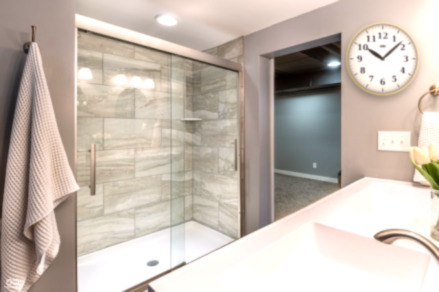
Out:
10 h 08 min
